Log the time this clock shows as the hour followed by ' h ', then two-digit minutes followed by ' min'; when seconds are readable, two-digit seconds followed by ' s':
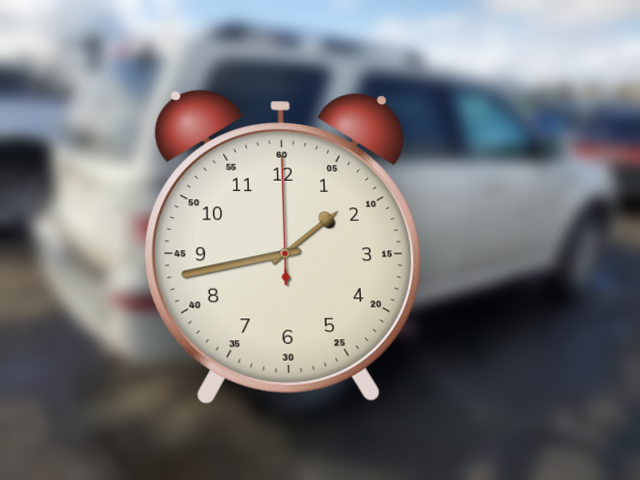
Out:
1 h 43 min 00 s
